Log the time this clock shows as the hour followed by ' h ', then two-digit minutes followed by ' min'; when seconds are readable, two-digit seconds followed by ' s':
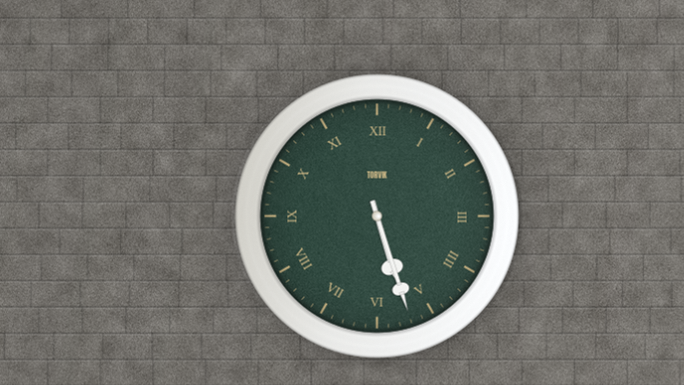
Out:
5 h 27 min
